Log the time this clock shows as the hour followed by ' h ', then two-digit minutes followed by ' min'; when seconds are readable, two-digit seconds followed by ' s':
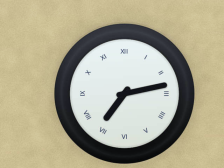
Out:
7 h 13 min
